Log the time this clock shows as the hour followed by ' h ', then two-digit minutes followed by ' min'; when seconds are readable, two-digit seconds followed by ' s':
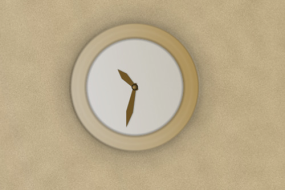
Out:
10 h 32 min
